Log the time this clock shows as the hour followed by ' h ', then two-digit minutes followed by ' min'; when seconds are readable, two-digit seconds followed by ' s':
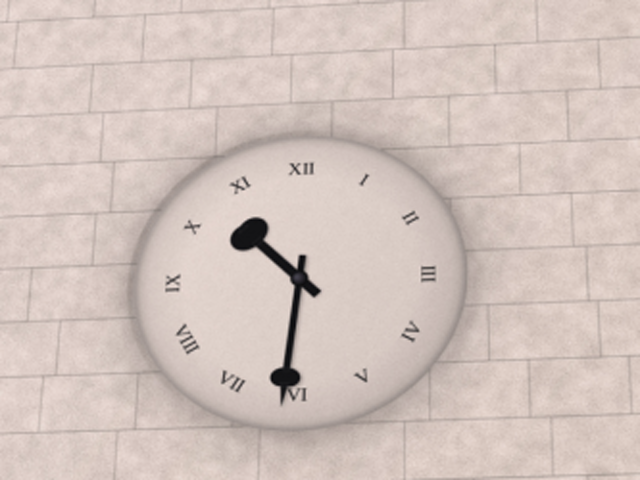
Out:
10 h 31 min
